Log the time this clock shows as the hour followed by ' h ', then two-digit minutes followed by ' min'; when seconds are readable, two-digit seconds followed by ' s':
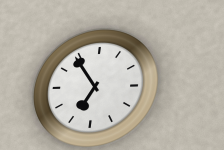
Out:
6 h 54 min
